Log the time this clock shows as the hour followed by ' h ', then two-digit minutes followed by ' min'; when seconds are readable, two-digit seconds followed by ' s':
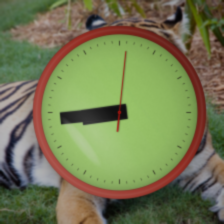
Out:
8 h 44 min 01 s
